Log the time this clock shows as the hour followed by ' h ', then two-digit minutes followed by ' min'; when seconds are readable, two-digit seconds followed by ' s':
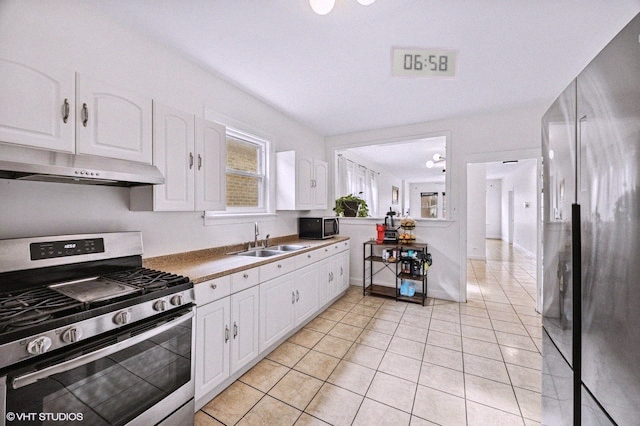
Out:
6 h 58 min
